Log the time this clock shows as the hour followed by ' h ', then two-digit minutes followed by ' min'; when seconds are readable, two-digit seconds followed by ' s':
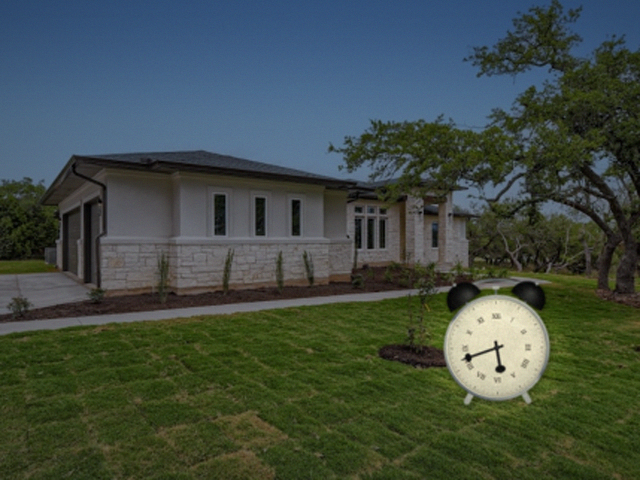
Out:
5 h 42 min
